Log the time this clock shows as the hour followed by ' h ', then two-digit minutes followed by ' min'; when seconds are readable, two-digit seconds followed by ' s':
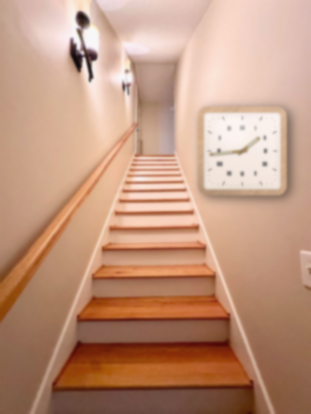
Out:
1 h 44 min
